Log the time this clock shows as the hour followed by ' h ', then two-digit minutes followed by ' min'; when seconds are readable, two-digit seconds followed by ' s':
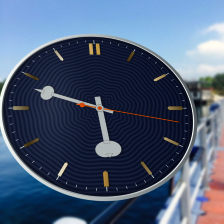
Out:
5 h 48 min 17 s
